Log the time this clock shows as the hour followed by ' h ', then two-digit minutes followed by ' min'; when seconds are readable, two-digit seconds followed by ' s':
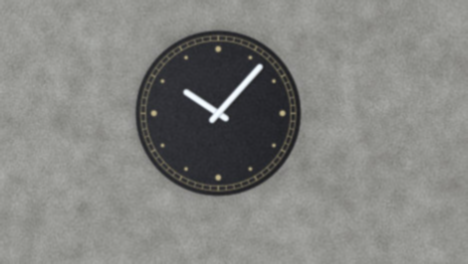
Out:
10 h 07 min
